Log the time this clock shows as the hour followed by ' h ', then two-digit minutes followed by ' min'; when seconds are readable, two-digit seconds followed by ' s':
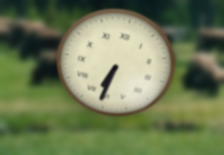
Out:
6 h 31 min
